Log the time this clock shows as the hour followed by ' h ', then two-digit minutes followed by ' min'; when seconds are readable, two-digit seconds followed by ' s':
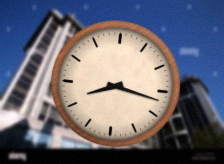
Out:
8 h 17 min
